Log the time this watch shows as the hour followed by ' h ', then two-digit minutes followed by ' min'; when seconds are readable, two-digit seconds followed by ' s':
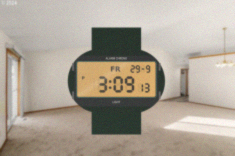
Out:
3 h 09 min 13 s
